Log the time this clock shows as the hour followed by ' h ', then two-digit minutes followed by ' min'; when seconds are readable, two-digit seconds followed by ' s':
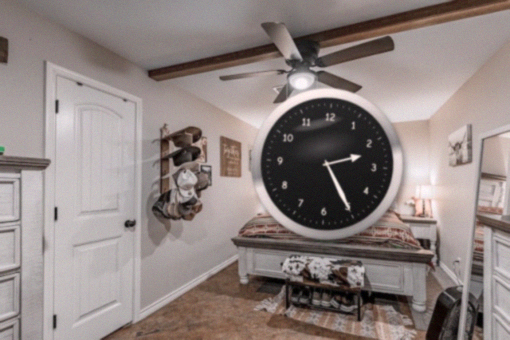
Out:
2 h 25 min
